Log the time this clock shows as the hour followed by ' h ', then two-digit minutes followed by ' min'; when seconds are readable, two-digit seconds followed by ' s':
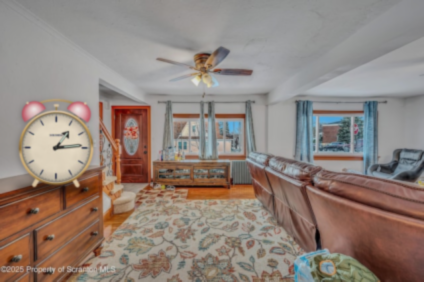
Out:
1 h 14 min
